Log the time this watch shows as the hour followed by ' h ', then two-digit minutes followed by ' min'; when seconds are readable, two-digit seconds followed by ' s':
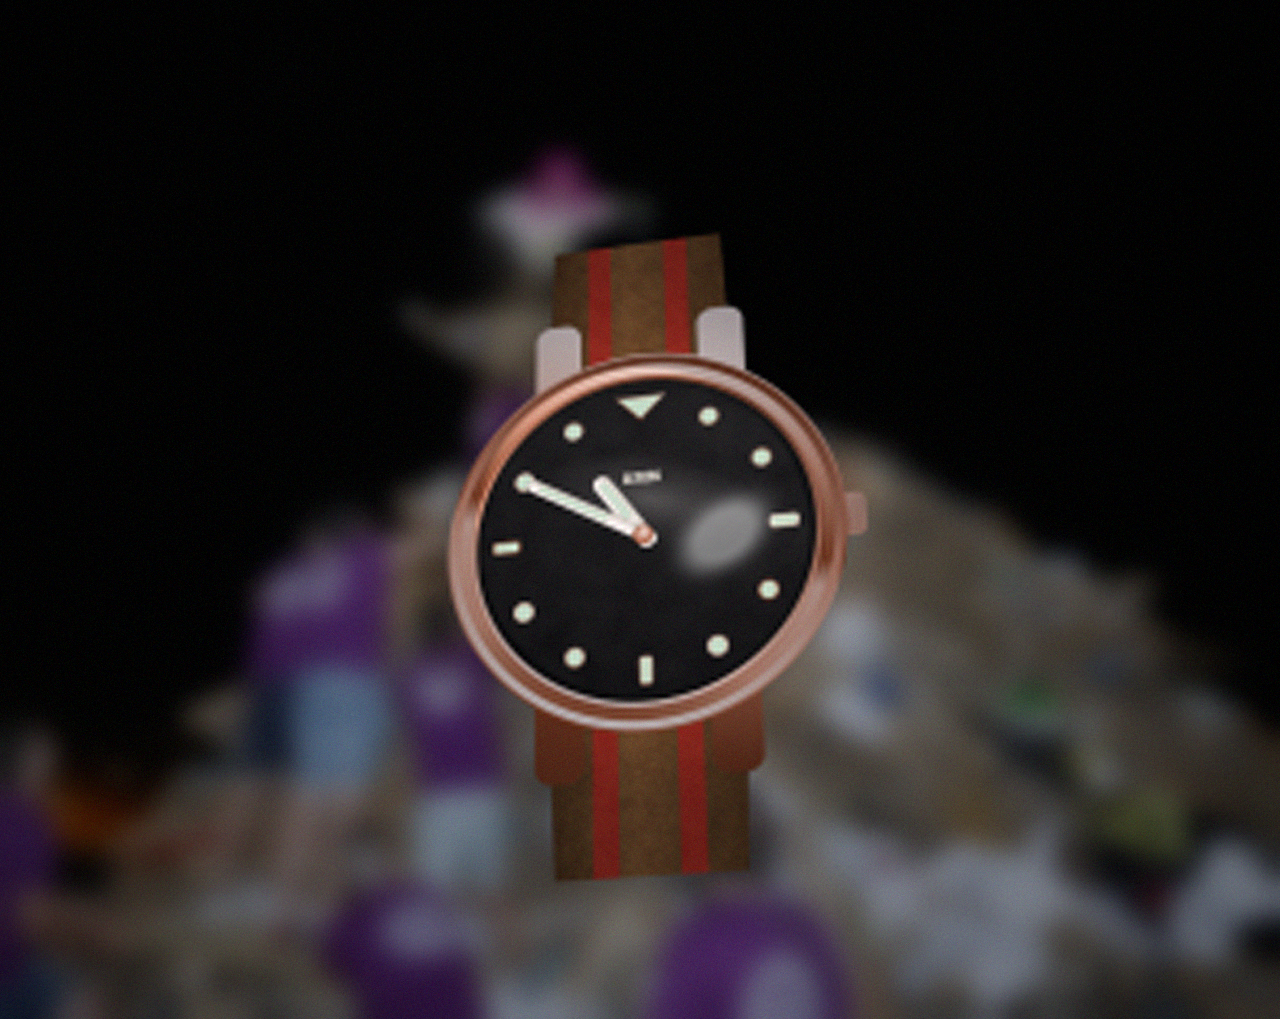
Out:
10 h 50 min
